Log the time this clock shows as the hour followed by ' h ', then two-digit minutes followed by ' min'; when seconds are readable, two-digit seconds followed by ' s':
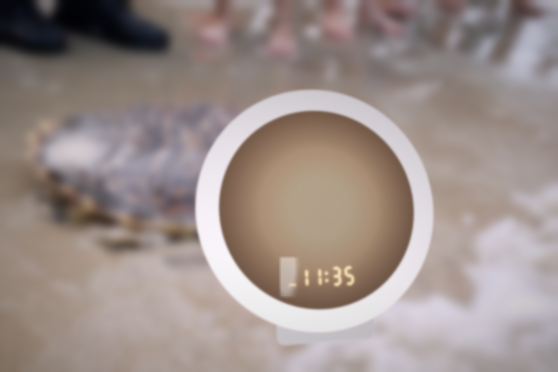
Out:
11 h 35 min
